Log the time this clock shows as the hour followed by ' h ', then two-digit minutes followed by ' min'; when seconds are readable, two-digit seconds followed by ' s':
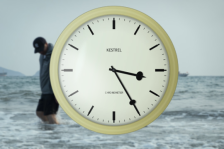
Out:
3 h 25 min
